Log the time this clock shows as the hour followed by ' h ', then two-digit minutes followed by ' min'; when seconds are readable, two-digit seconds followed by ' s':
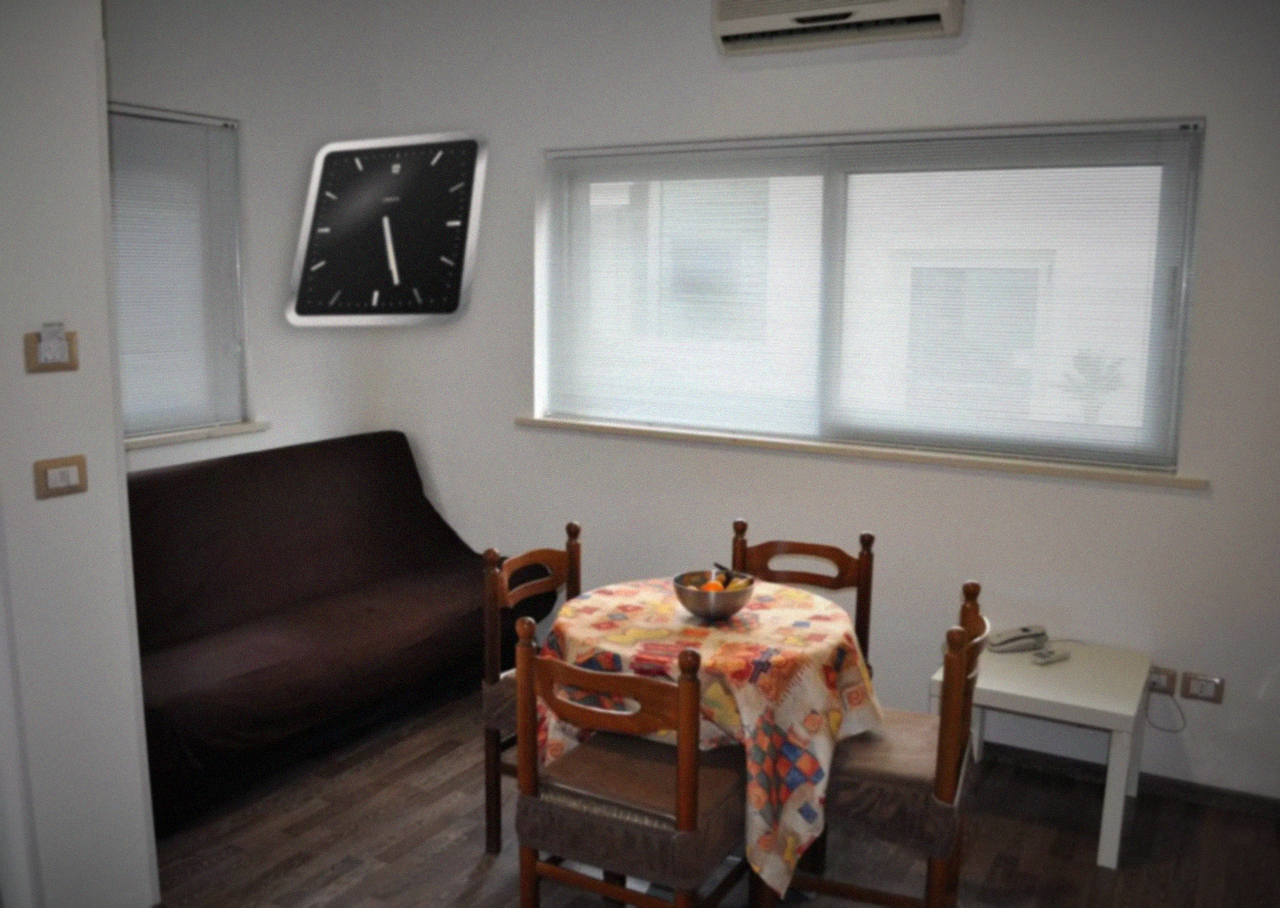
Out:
5 h 27 min
